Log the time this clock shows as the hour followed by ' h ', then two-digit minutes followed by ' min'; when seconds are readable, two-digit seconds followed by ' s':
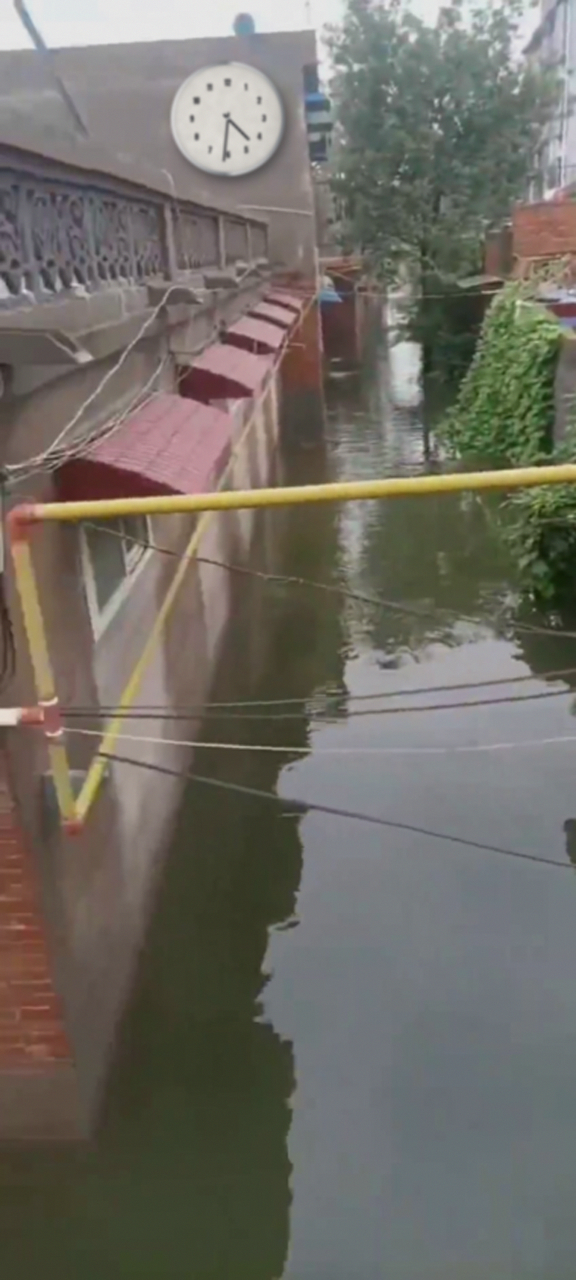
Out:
4 h 31 min
